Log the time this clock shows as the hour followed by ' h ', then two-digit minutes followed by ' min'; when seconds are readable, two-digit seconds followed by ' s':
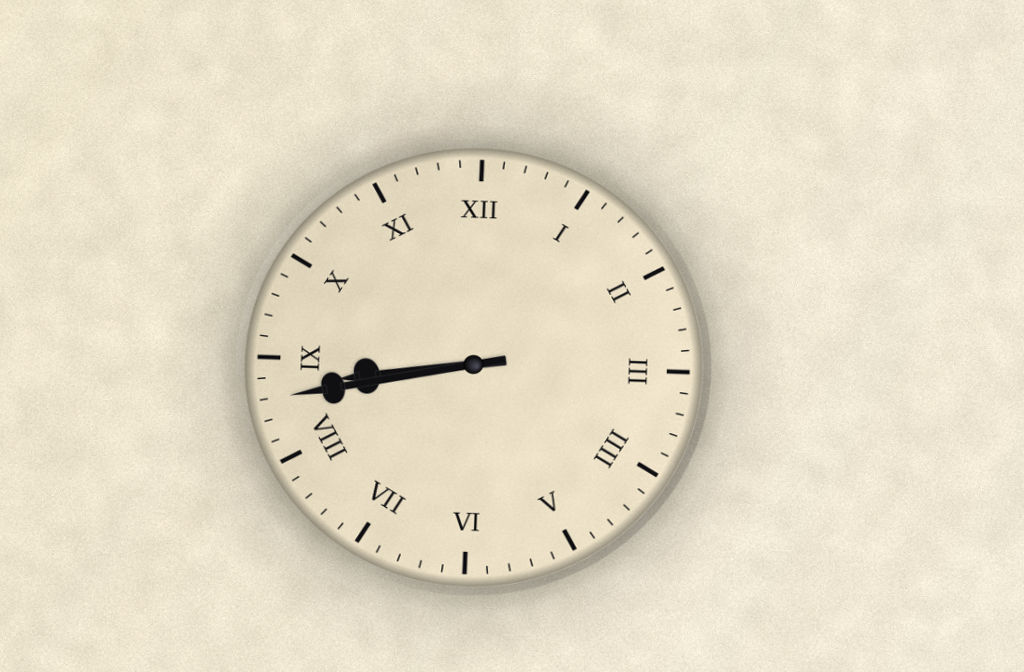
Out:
8 h 43 min
